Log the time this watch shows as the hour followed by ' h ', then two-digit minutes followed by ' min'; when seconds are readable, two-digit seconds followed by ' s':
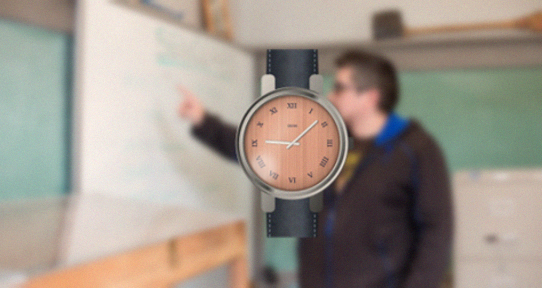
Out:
9 h 08 min
